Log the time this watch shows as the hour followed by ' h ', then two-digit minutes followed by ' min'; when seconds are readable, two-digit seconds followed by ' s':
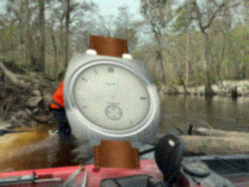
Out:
12 h 42 min
